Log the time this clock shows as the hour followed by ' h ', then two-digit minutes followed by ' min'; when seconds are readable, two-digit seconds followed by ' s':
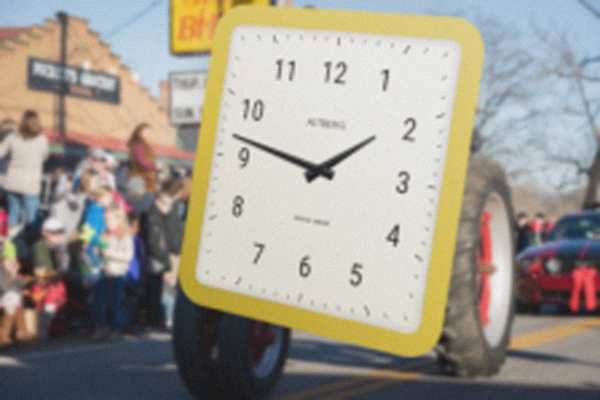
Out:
1 h 47 min
